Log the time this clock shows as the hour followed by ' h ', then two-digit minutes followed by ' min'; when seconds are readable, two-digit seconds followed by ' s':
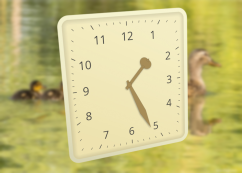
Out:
1 h 26 min
